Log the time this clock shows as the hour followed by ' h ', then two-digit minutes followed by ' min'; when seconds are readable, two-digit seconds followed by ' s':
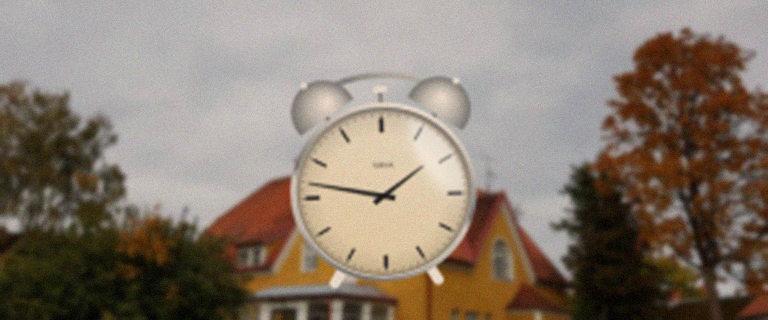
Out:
1 h 47 min
